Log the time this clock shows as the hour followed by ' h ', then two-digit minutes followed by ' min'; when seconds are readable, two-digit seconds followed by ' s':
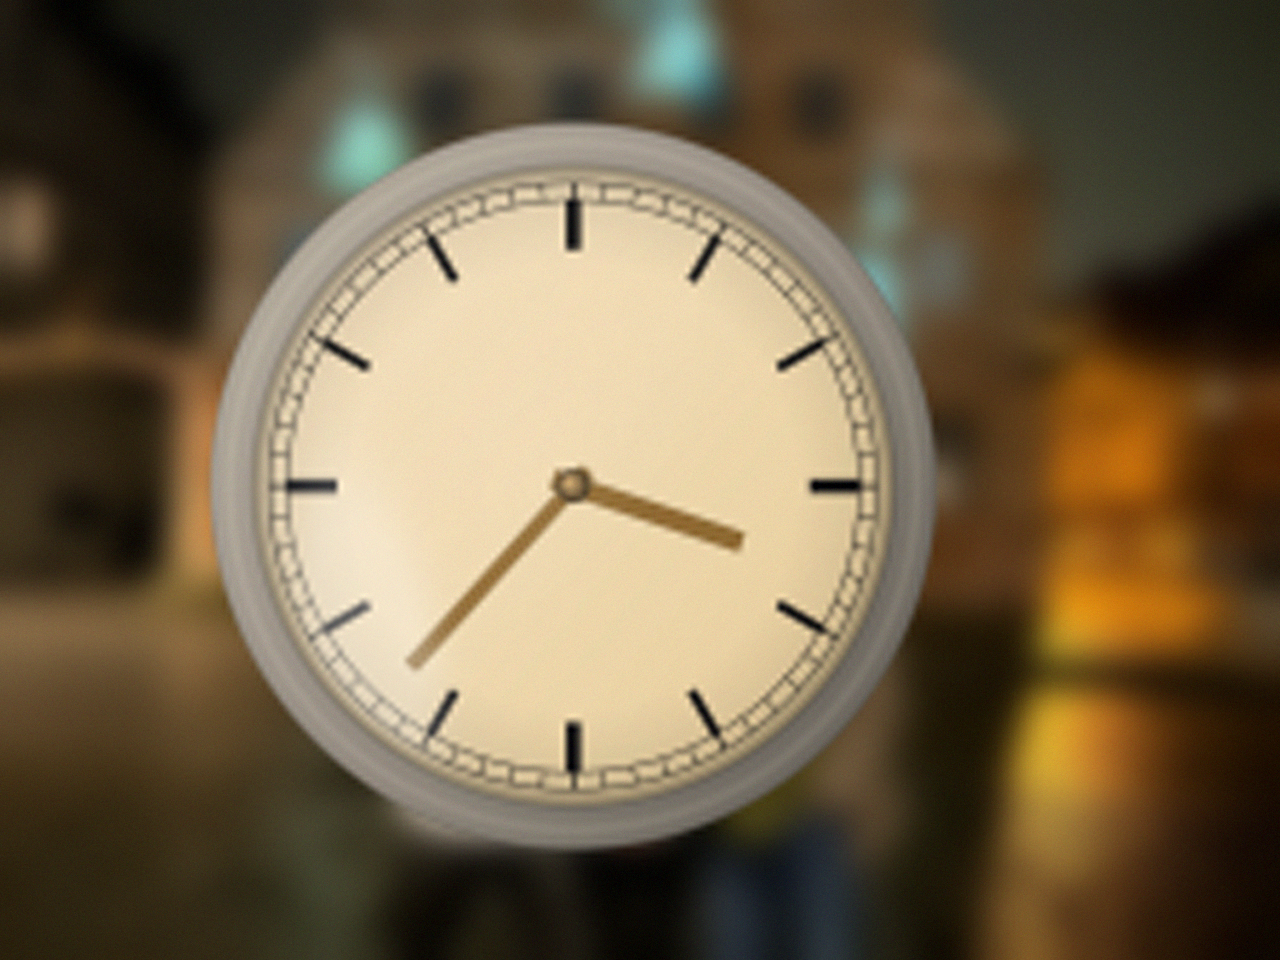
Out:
3 h 37 min
